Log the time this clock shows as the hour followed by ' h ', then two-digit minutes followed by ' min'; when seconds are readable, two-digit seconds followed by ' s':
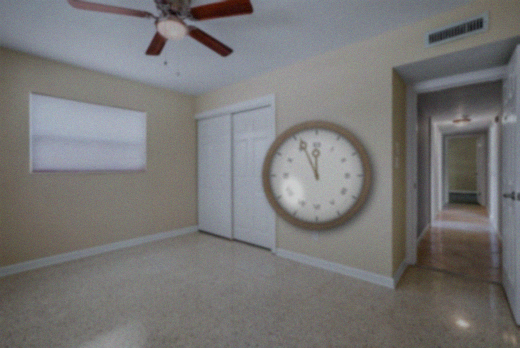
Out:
11 h 56 min
